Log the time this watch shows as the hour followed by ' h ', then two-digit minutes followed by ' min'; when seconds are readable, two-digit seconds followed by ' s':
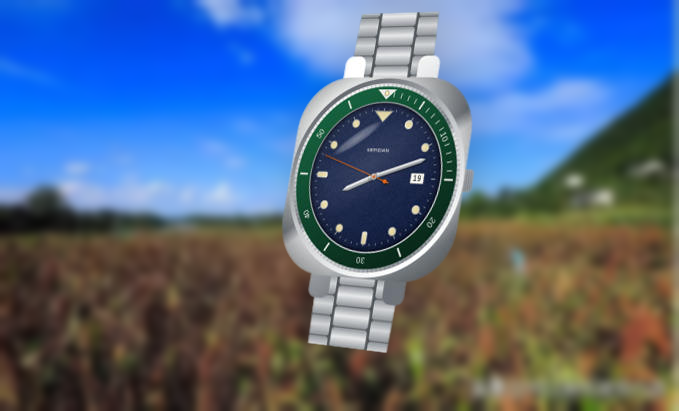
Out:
8 h 11 min 48 s
